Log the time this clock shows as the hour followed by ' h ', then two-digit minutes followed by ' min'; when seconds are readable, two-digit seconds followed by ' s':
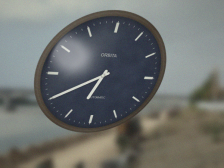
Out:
6 h 40 min
